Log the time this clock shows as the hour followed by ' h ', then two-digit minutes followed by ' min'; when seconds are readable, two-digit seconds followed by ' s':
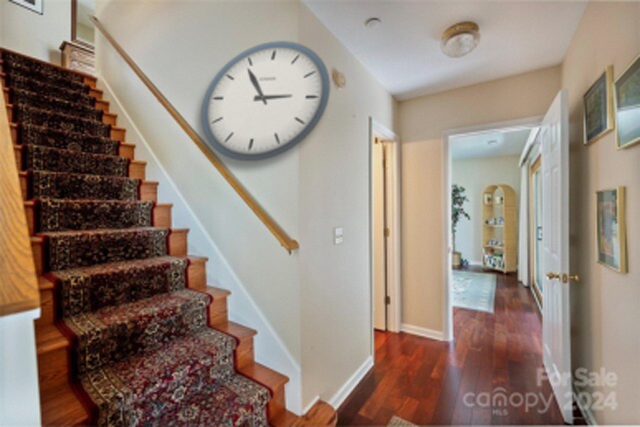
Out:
2 h 54 min
